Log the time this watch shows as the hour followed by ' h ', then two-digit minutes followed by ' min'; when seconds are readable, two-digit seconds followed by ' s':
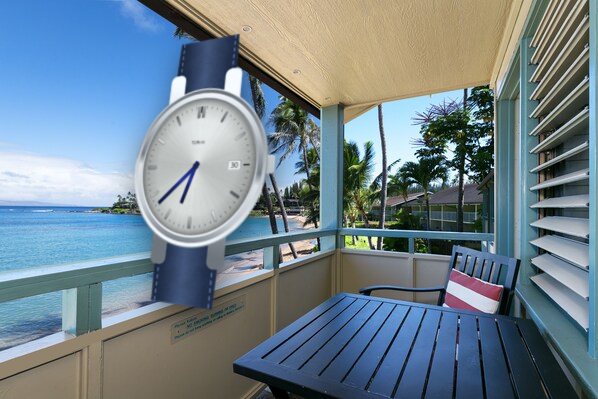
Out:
6 h 38 min
